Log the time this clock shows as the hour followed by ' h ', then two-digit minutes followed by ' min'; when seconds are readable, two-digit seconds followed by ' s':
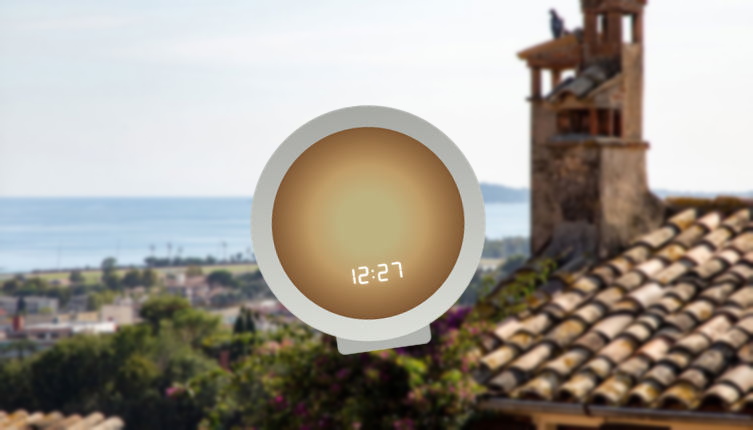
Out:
12 h 27 min
